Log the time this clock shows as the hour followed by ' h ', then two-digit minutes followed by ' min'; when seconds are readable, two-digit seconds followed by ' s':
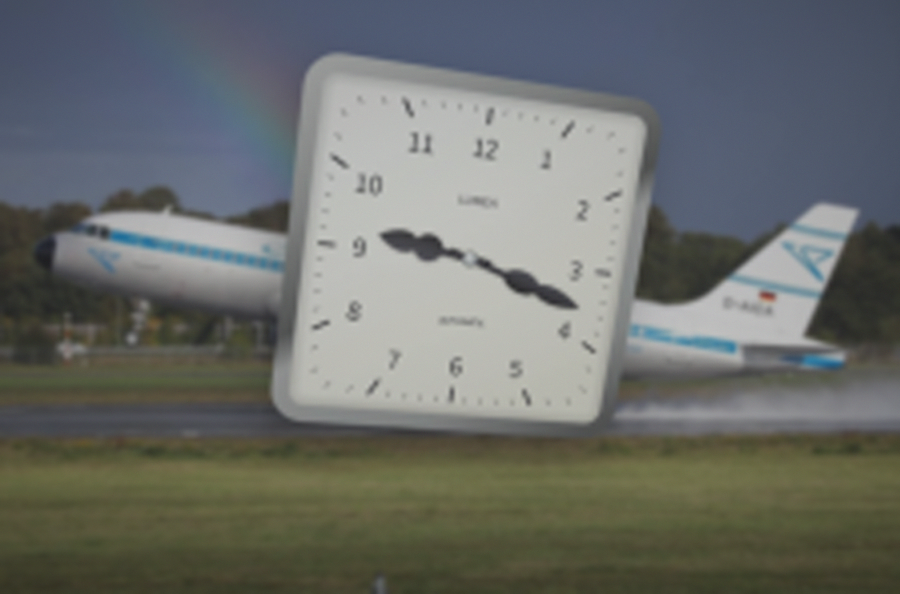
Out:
9 h 18 min
